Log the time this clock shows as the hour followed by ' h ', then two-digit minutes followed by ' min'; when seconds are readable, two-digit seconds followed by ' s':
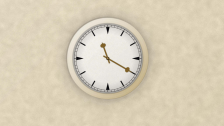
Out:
11 h 20 min
